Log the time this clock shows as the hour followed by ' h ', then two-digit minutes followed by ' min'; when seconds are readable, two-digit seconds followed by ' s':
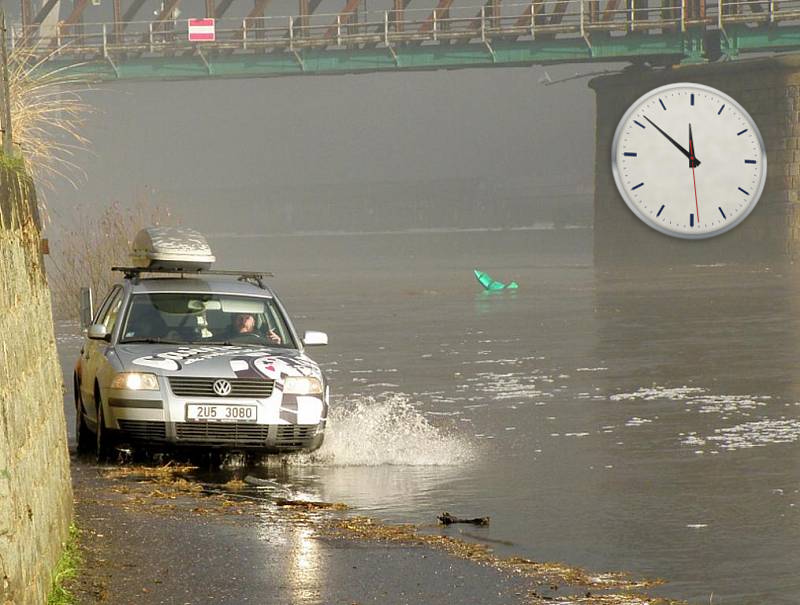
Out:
11 h 51 min 29 s
